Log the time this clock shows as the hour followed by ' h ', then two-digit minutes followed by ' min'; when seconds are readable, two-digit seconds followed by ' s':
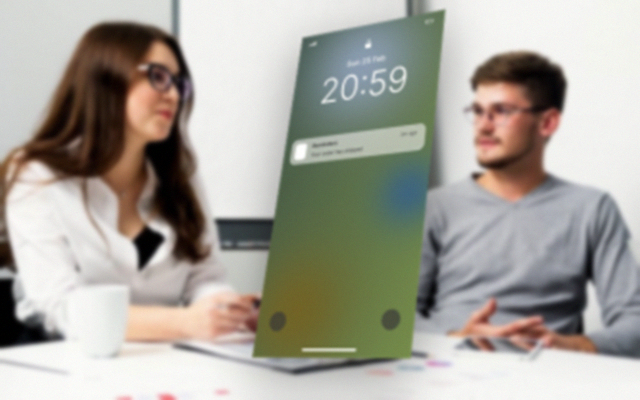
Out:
20 h 59 min
